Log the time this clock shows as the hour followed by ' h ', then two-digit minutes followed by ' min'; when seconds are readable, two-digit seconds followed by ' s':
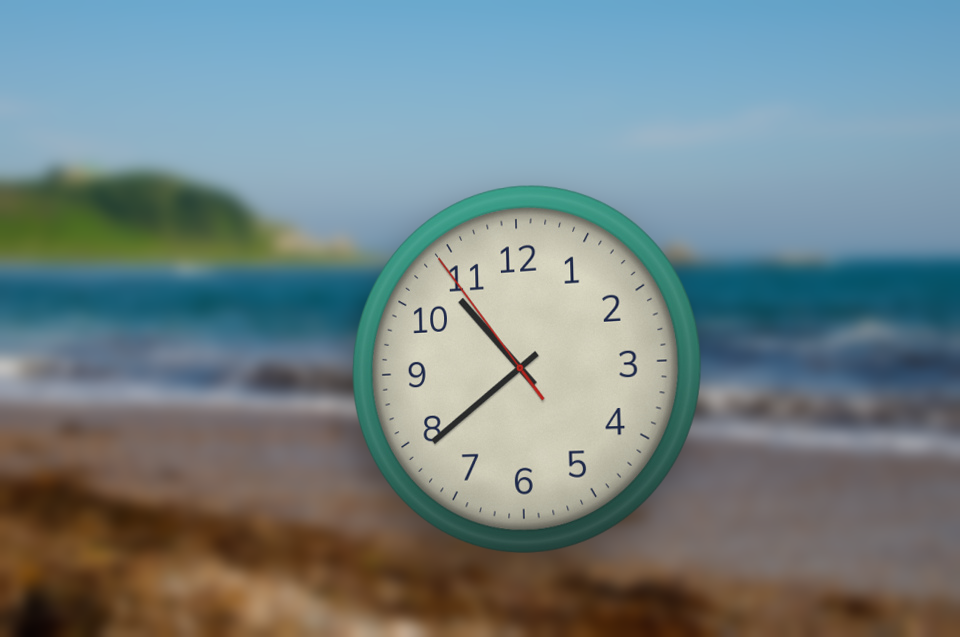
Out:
10 h 38 min 54 s
